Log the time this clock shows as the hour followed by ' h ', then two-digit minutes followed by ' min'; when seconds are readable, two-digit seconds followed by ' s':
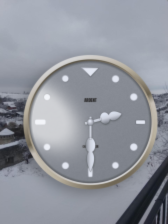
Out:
2 h 30 min
